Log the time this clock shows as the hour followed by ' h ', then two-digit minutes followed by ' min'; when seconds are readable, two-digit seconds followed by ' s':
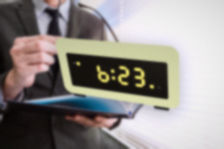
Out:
6 h 23 min
